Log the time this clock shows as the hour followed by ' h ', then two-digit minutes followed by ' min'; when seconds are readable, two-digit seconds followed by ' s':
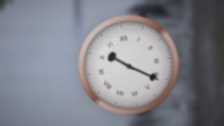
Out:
10 h 21 min
